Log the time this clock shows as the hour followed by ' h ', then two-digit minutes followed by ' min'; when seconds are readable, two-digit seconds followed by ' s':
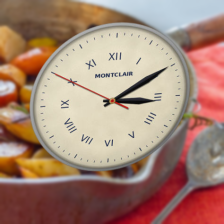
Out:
3 h 09 min 50 s
